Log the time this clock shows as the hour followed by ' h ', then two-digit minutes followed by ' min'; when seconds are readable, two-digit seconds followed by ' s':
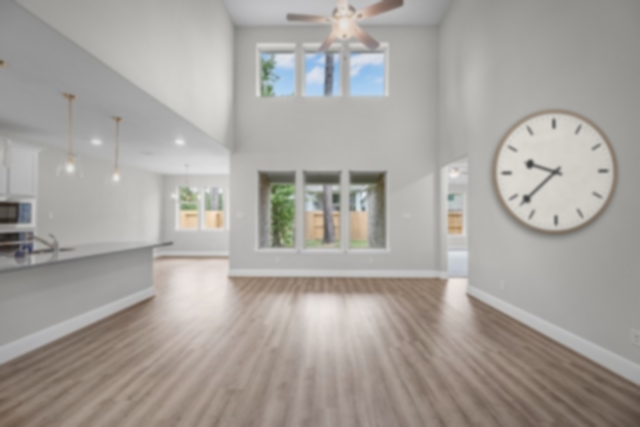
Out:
9 h 38 min
